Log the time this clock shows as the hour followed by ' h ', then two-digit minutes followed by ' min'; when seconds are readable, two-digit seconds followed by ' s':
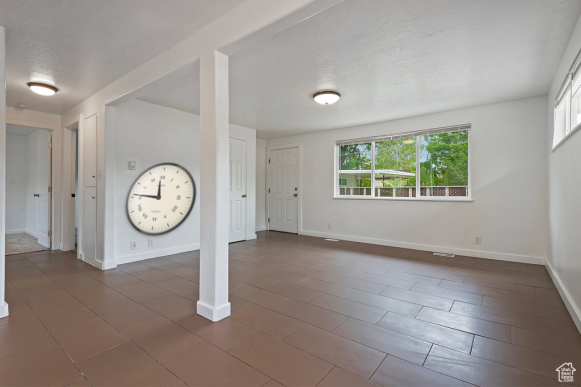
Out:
11 h 46 min
